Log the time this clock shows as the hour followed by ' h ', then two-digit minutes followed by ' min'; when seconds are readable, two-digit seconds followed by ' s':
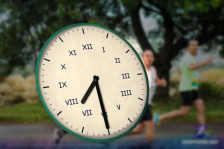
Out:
7 h 30 min
